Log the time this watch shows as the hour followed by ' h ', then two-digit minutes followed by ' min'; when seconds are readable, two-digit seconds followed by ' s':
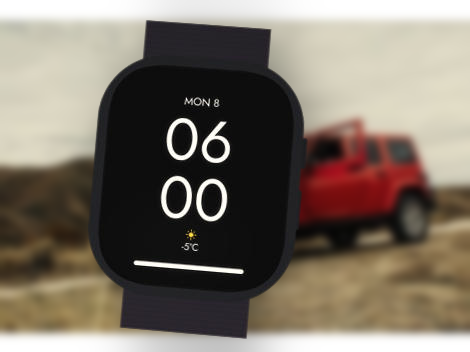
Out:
6 h 00 min
